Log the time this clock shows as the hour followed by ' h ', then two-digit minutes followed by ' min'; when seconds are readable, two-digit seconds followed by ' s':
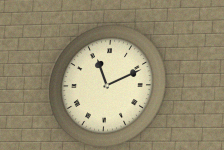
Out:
11 h 11 min
